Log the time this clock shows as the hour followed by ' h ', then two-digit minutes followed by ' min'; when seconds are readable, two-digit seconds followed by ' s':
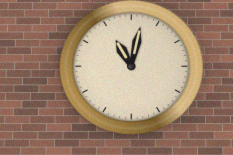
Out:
11 h 02 min
